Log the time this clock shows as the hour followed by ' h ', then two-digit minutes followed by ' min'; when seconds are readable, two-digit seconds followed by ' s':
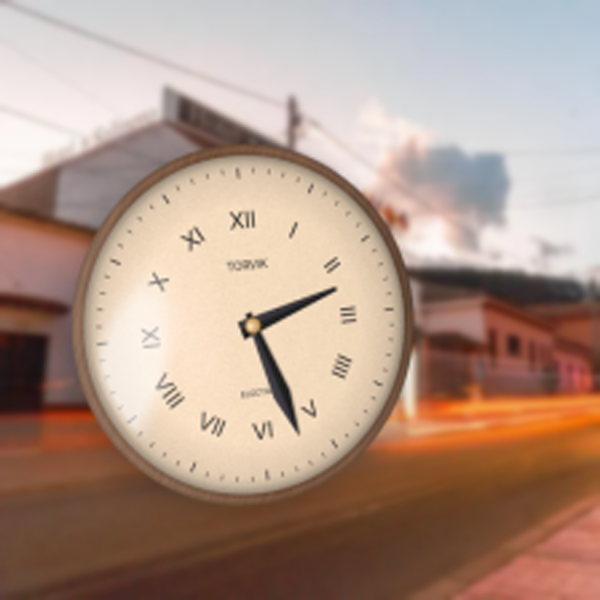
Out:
2 h 27 min
